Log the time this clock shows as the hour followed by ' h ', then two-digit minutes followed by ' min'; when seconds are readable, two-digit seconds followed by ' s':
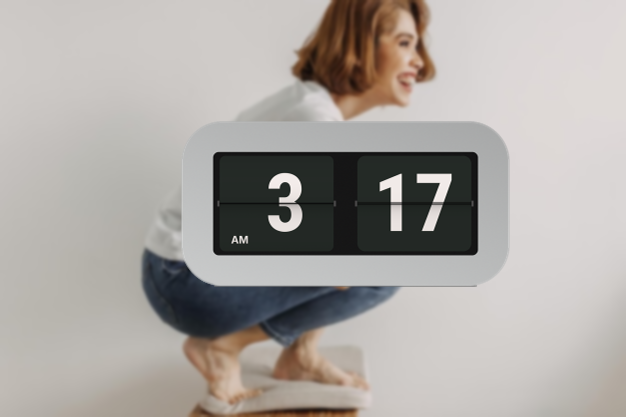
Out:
3 h 17 min
